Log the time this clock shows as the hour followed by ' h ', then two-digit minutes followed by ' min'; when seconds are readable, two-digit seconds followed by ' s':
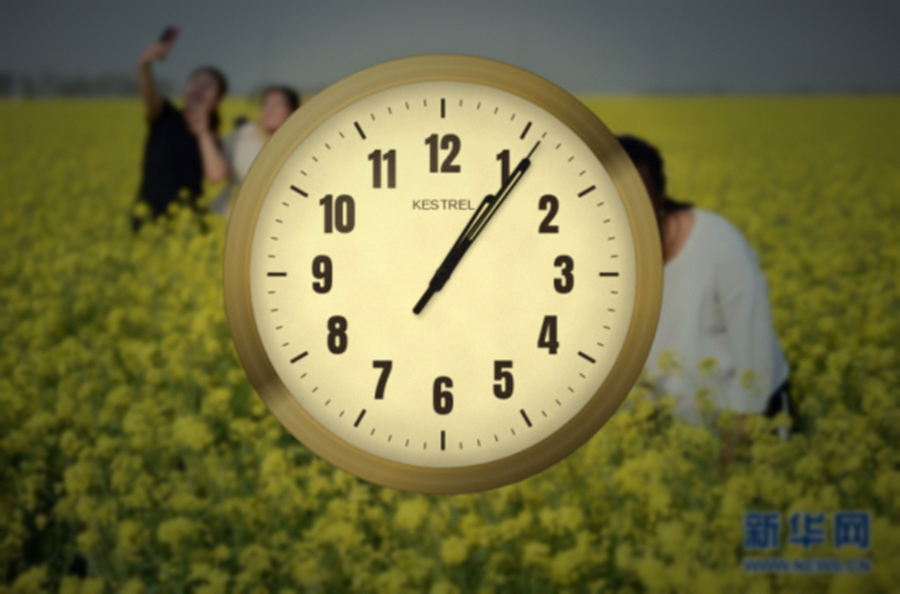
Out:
1 h 06 min 06 s
